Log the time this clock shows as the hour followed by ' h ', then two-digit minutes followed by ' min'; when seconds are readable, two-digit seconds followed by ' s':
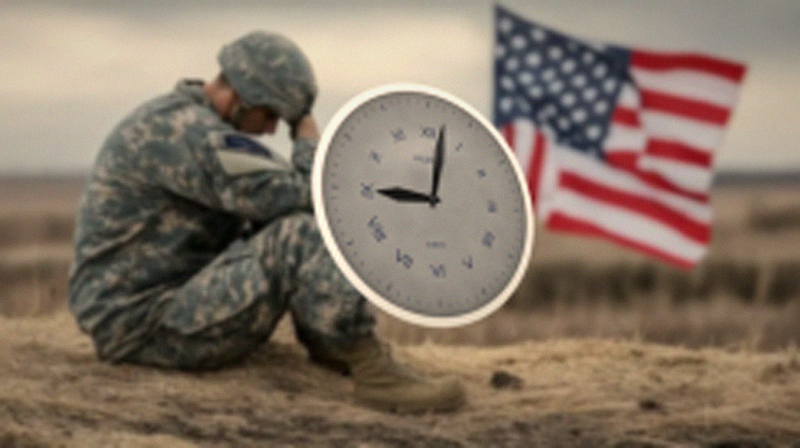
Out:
9 h 02 min
